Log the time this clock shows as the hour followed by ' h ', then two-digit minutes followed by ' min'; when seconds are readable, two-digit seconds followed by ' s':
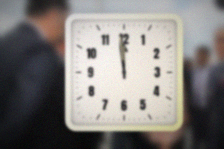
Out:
11 h 59 min
